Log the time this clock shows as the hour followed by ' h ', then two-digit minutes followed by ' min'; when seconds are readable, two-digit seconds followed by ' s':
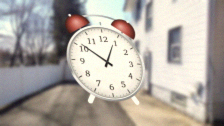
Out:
12 h 51 min
